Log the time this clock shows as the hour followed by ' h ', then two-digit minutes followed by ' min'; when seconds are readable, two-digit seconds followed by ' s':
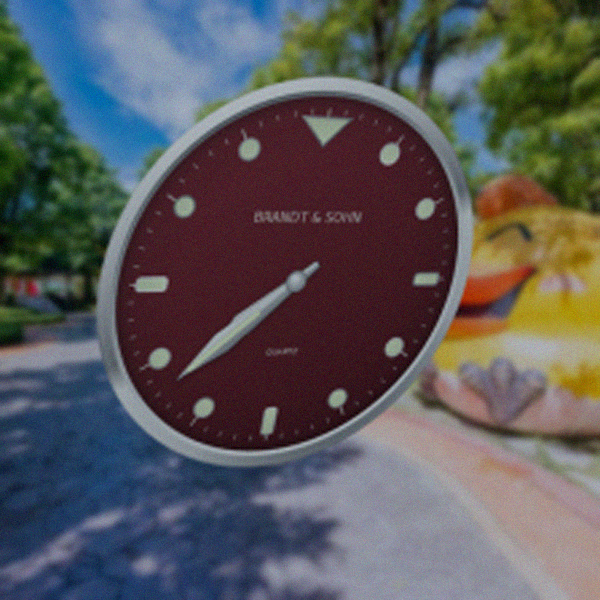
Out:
7 h 38 min
